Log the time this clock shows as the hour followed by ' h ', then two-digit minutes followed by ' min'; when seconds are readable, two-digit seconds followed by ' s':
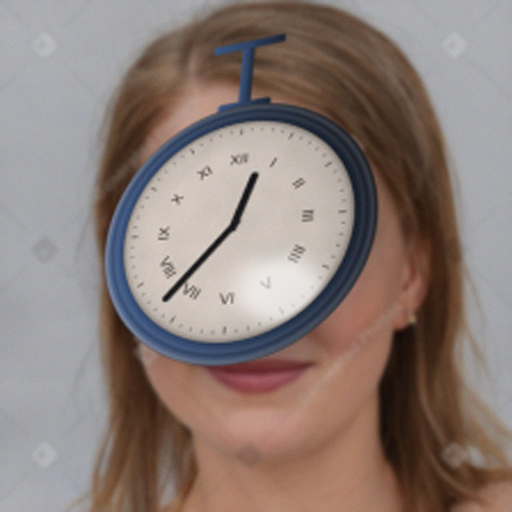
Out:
12 h 37 min
